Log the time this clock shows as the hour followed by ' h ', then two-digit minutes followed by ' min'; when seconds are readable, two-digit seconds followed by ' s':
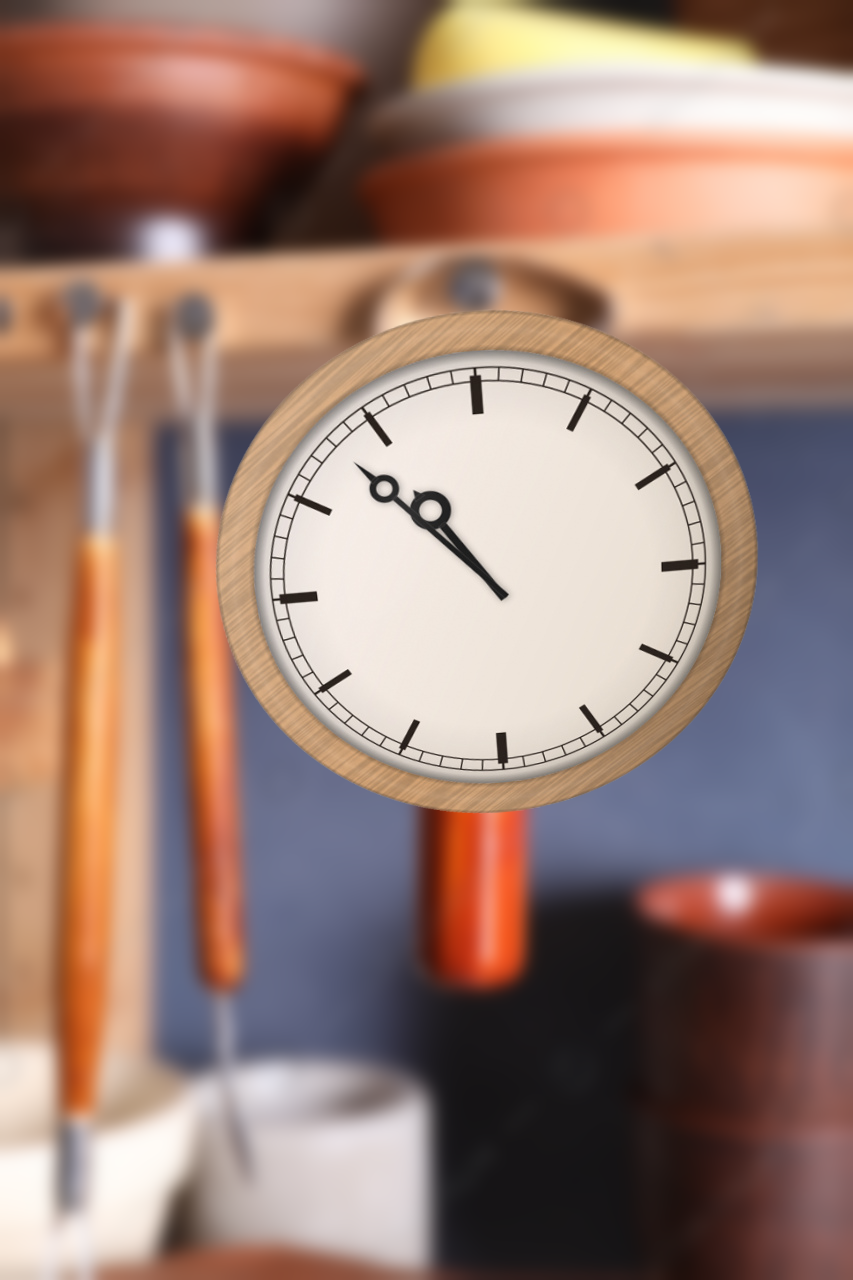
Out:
10 h 53 min
